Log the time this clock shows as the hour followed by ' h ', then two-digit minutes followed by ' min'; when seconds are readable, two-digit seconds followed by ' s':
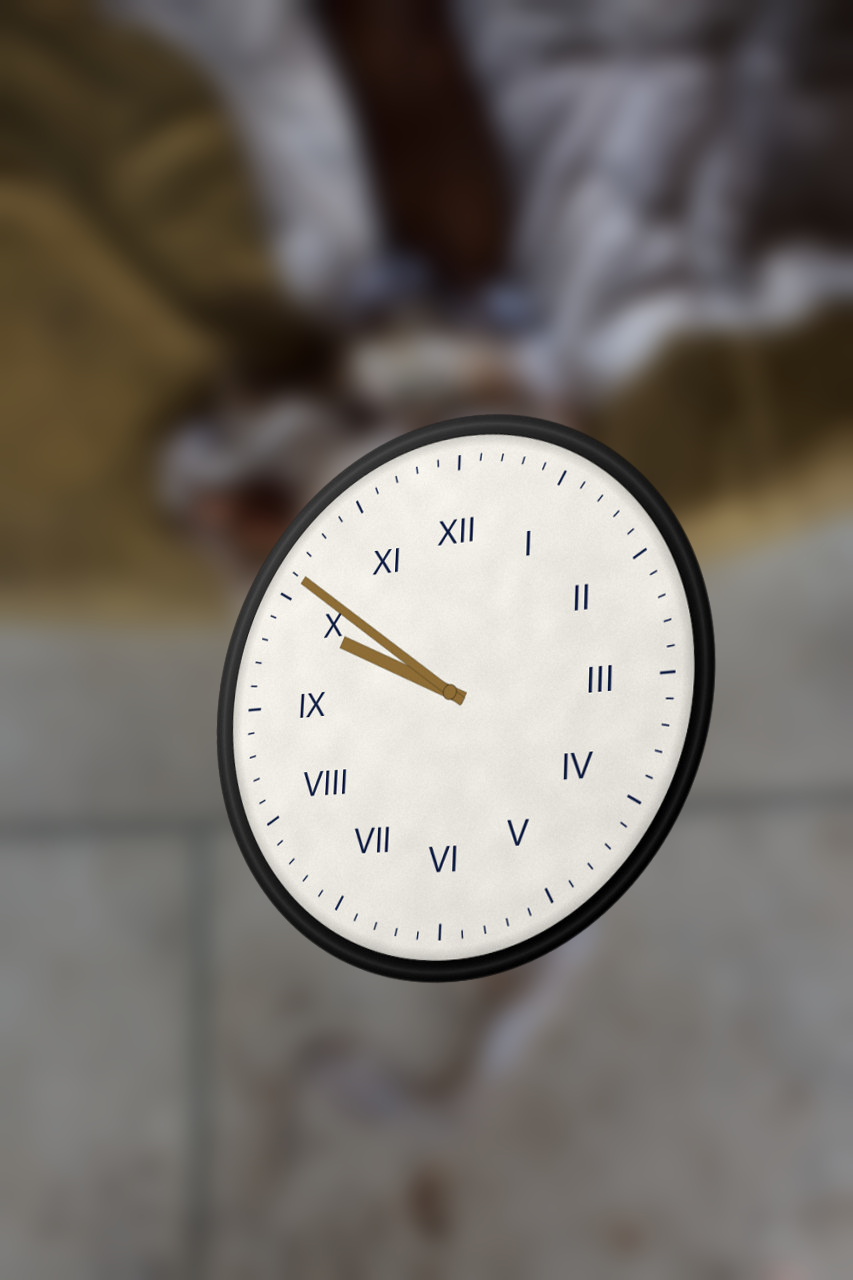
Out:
9 h 51 min
